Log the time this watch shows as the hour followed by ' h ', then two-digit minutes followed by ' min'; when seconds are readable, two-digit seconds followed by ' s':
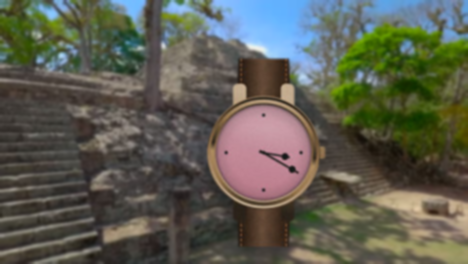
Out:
3 h 20 min
